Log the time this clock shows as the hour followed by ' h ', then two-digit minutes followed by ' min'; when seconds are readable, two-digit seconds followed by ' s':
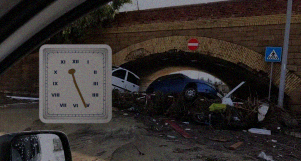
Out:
11 h 26 min
